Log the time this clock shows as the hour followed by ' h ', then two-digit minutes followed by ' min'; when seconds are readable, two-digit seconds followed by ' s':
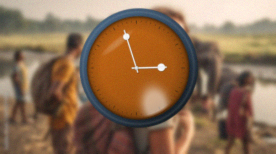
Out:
2 h 57 min
